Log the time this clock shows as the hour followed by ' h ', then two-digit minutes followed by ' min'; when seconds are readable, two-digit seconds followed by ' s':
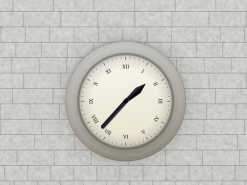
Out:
1 h 37 min
